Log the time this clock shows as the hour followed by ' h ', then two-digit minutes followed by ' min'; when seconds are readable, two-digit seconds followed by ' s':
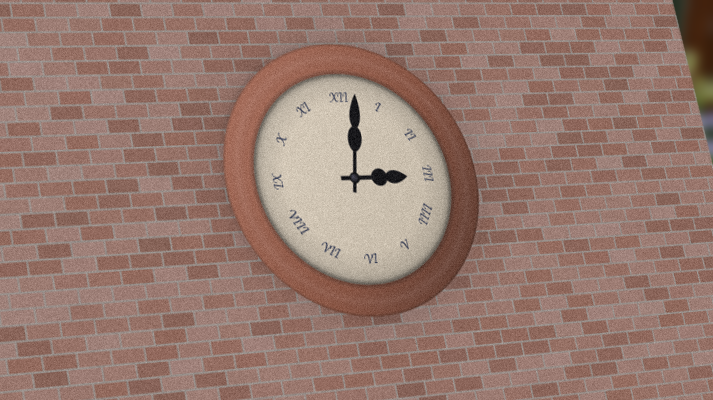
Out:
3 h 02 min
